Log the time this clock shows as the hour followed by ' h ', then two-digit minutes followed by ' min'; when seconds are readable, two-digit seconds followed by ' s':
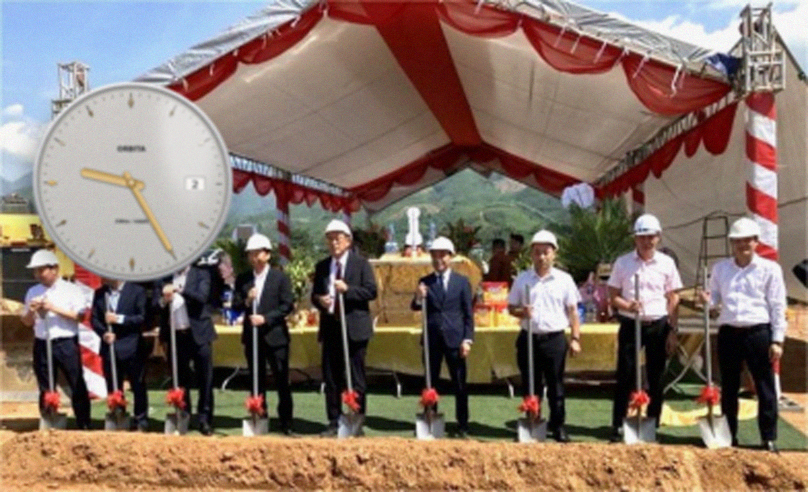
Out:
9 h 25 min
